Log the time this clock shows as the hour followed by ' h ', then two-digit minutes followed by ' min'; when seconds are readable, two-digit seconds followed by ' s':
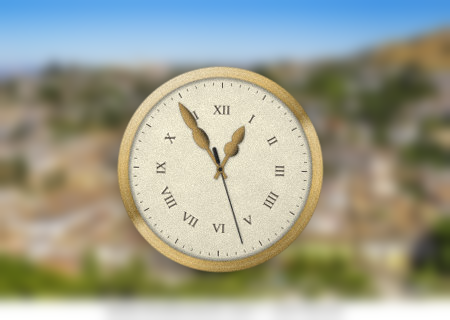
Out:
12 h 54 min 27 s
